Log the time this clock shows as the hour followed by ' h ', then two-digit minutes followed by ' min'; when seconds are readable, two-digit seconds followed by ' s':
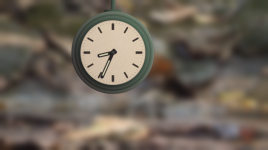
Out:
8 h 34 min
